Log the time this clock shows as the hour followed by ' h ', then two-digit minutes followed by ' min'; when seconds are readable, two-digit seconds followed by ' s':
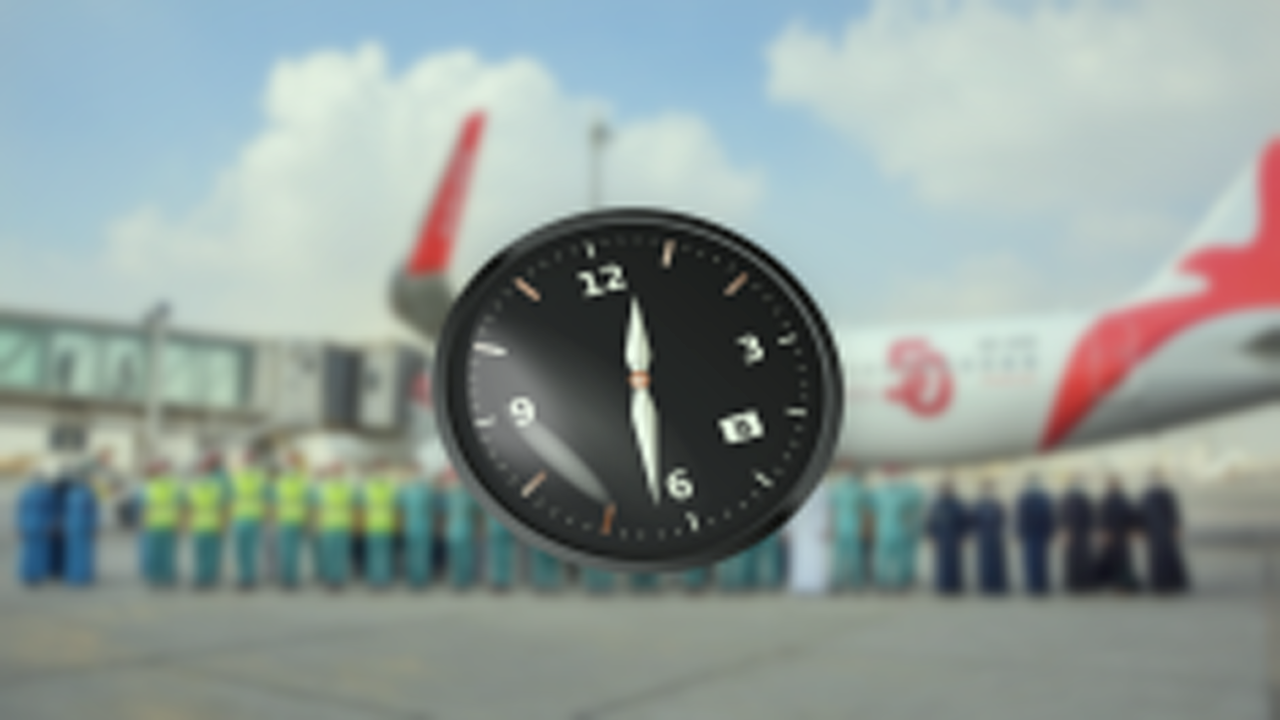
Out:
12 h 32 min
